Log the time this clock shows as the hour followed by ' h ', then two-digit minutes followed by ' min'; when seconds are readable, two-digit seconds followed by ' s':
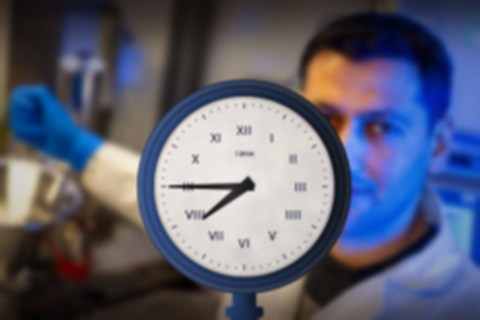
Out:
7 h 45 min
